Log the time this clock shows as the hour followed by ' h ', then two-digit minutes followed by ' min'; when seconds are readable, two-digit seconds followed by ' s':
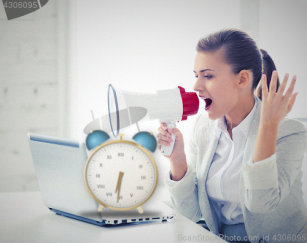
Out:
6 h 31 min
